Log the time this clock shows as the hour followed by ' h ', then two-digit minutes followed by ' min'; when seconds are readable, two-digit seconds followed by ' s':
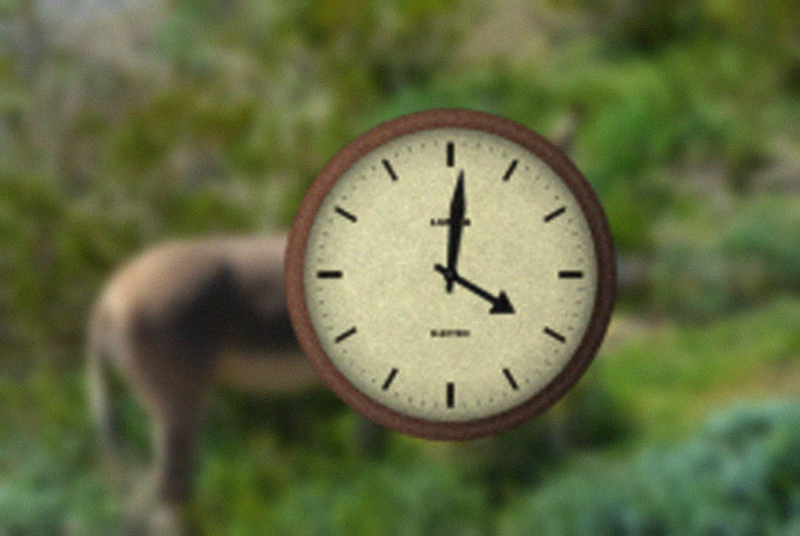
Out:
4 h 01 min
